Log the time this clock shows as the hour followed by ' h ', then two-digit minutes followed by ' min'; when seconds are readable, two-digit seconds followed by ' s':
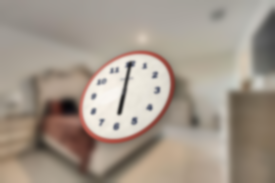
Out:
6 h 00 min
